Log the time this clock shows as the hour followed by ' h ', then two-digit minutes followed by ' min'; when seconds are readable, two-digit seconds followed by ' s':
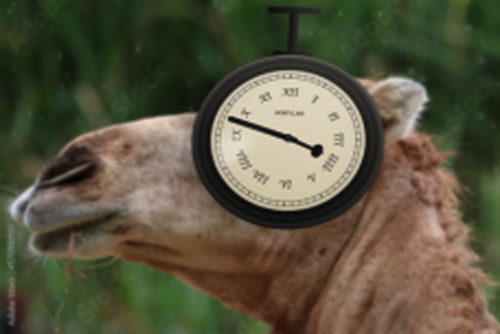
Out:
3 h 48 min
